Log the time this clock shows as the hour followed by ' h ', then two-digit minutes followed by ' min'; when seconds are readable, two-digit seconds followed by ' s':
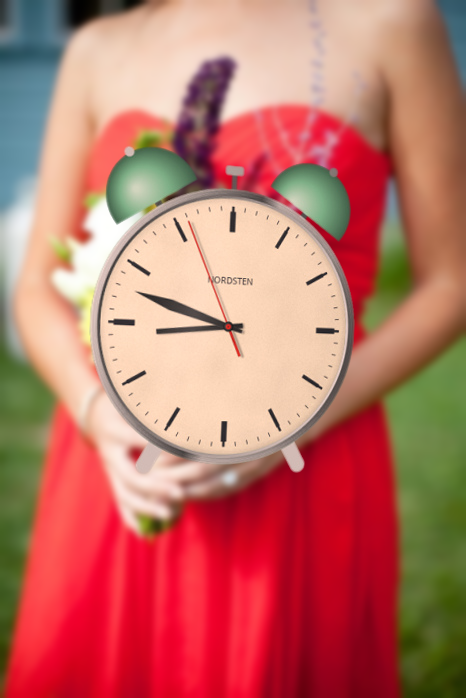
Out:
8 h 47 min 56 s
